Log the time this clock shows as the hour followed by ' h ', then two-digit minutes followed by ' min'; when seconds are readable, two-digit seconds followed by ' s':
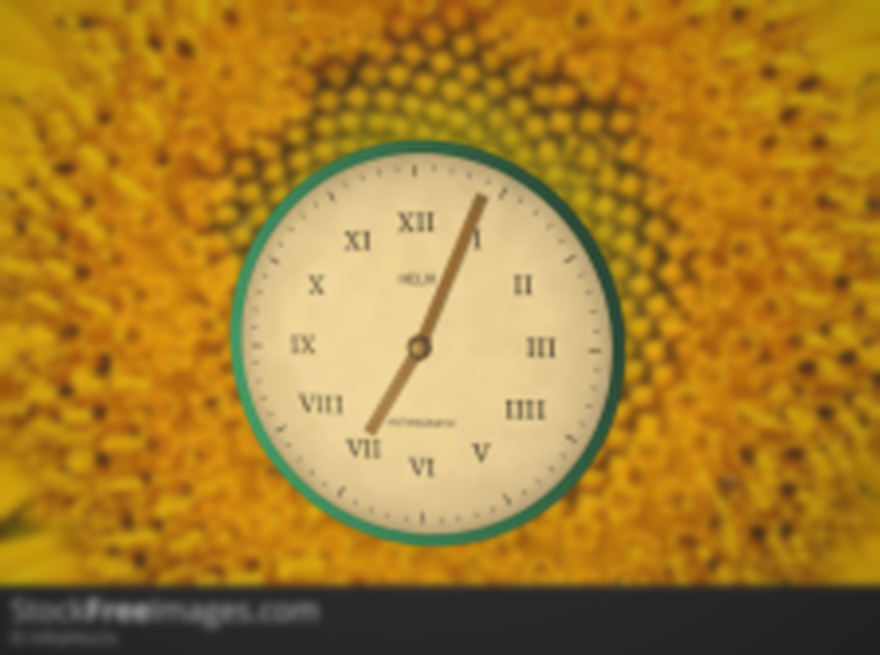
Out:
7 h 04 min
